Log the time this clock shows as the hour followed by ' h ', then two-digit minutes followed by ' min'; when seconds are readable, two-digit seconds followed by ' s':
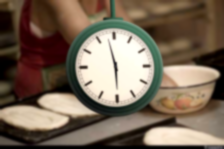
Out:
5 h 58 min
